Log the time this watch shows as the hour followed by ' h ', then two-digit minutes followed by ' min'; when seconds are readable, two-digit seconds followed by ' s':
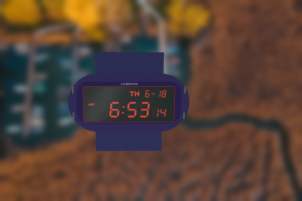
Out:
6 h 53 min 14 s
